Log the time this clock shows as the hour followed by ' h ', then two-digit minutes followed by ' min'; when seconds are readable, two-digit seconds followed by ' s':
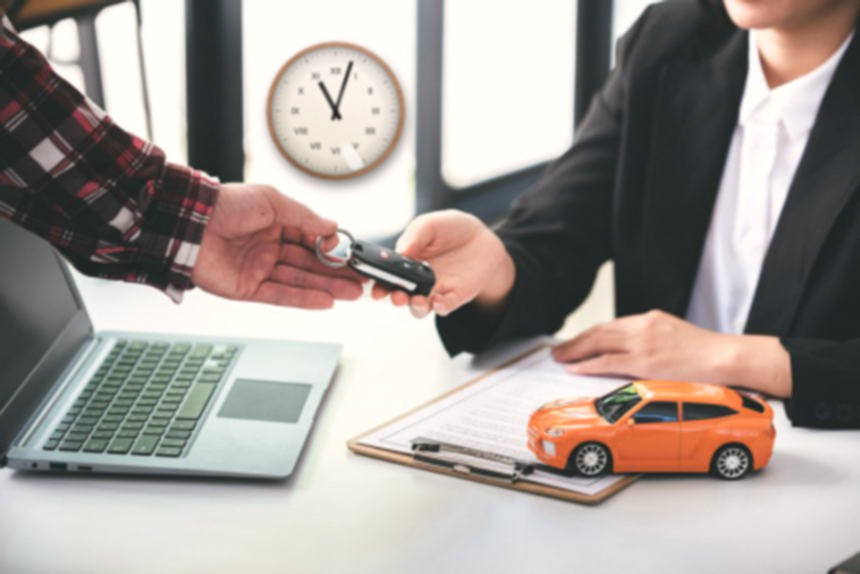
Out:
11 h 03 min
